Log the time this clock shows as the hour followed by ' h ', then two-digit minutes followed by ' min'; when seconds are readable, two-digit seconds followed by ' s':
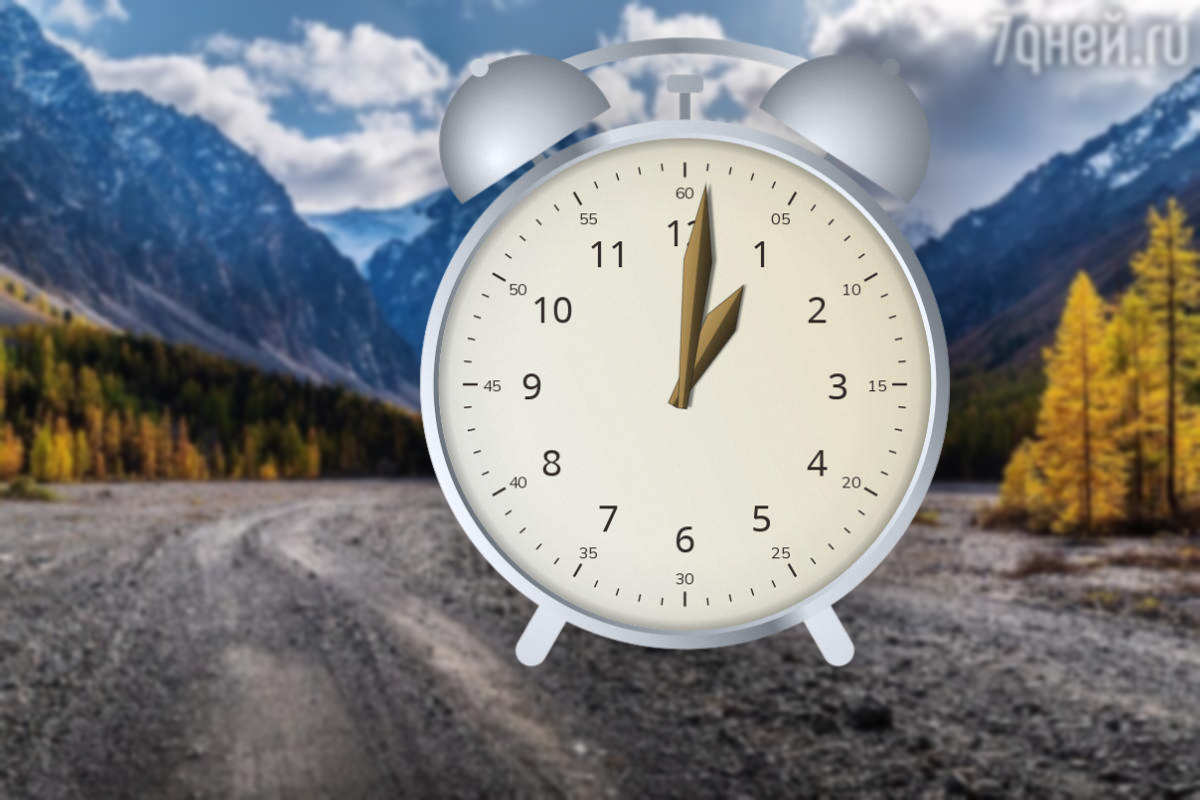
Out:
1 h 01 min
